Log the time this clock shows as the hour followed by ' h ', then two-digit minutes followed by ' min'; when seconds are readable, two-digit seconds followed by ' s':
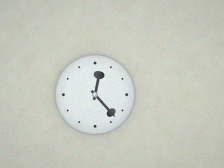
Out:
12 h 23 min
